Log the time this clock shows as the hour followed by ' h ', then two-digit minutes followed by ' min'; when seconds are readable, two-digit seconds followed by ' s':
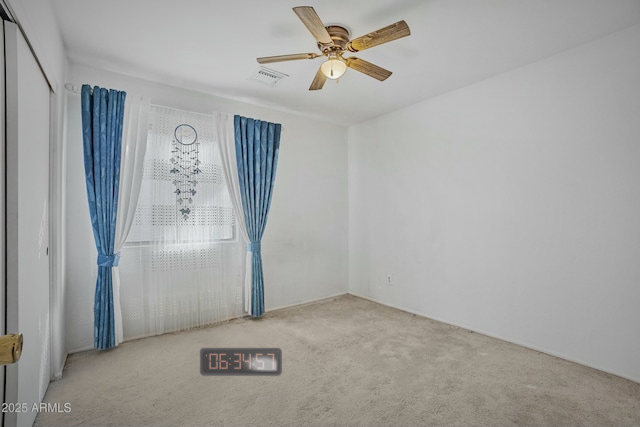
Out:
6 h 34 min 57 s
